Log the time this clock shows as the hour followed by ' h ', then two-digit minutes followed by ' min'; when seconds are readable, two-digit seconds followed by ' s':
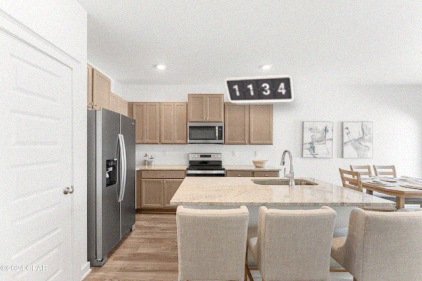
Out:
11 h 34 min
